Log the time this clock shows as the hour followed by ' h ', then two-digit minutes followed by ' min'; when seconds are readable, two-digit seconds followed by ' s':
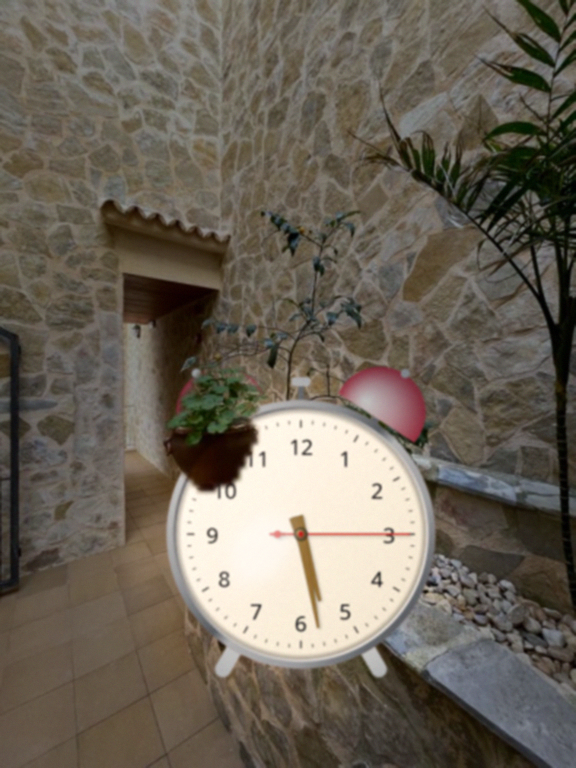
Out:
5 h 28 min 15 s
